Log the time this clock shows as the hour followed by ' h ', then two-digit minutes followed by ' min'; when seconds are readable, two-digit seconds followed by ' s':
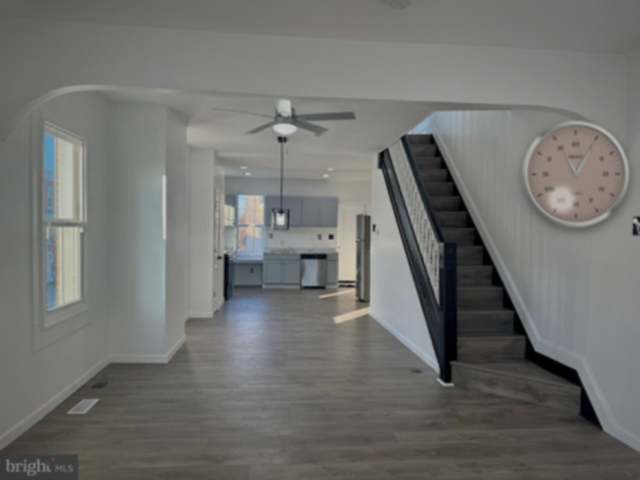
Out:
11 h 05 min
